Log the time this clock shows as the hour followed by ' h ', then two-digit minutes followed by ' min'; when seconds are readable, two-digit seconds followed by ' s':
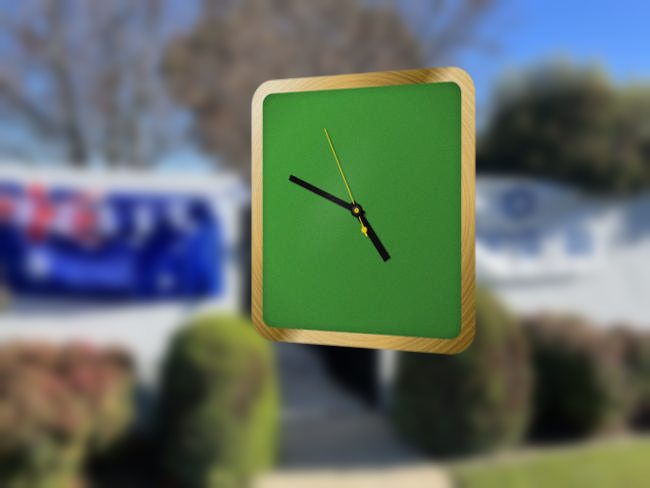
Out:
4 h 48 min 56 s
